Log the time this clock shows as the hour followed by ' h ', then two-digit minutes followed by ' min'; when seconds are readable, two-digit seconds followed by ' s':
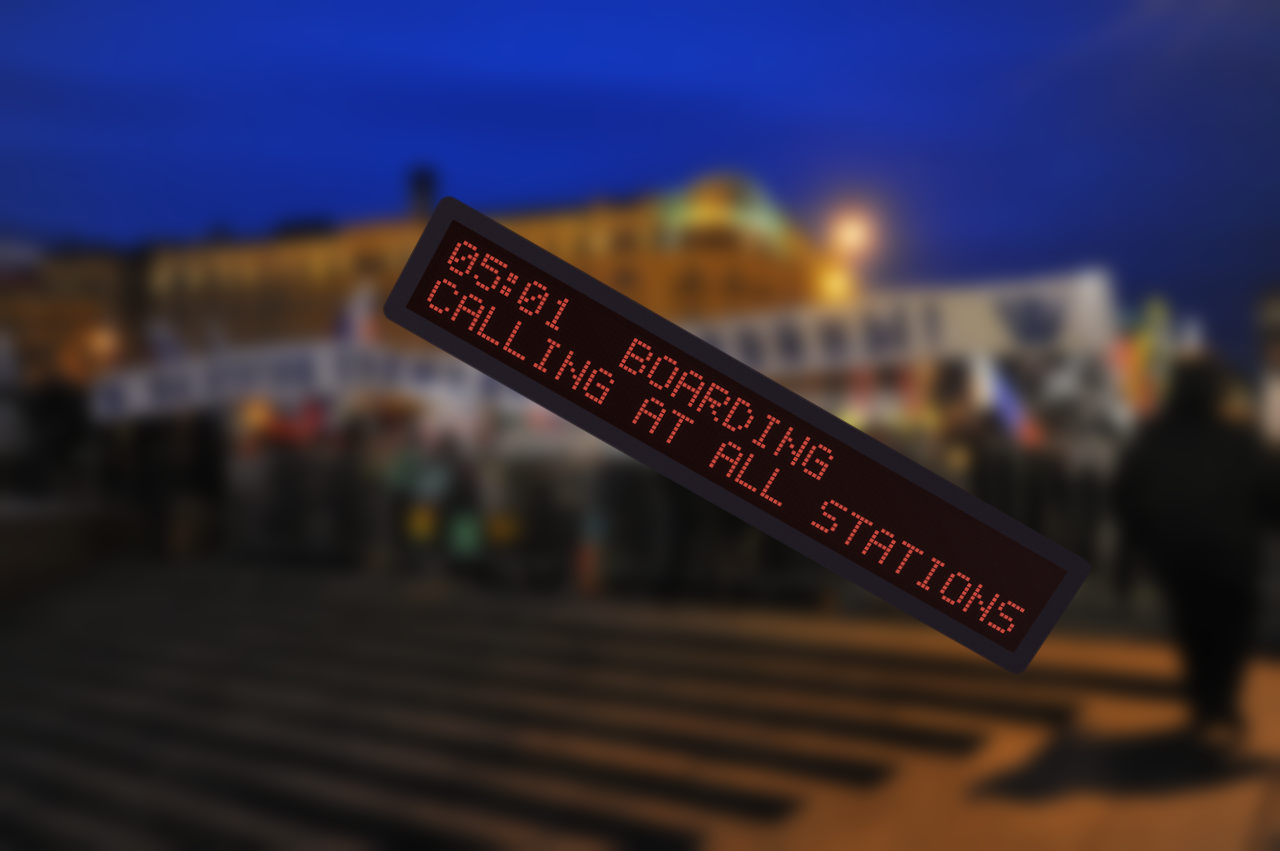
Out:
5 h 01 min
